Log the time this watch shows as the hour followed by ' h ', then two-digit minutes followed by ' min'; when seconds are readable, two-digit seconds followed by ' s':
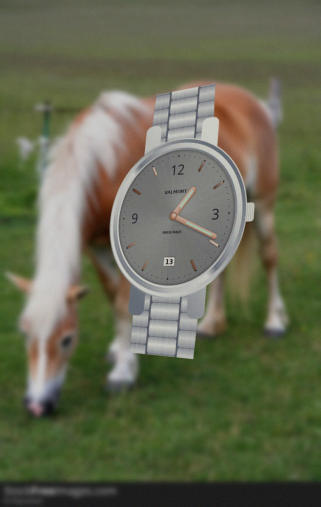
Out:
1 h 19 min
